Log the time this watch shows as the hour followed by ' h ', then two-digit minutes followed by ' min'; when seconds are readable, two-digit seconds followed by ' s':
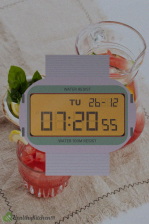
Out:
7 h 20 min 55 s
